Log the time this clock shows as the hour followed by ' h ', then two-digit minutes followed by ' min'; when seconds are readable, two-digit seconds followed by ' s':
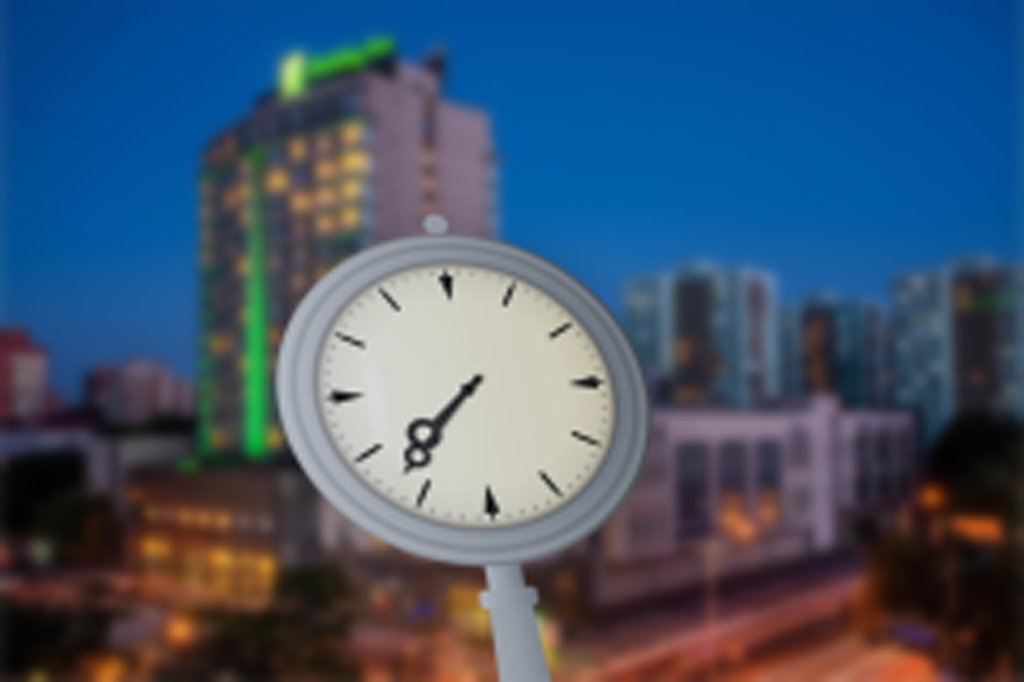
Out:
7 h 37 min
